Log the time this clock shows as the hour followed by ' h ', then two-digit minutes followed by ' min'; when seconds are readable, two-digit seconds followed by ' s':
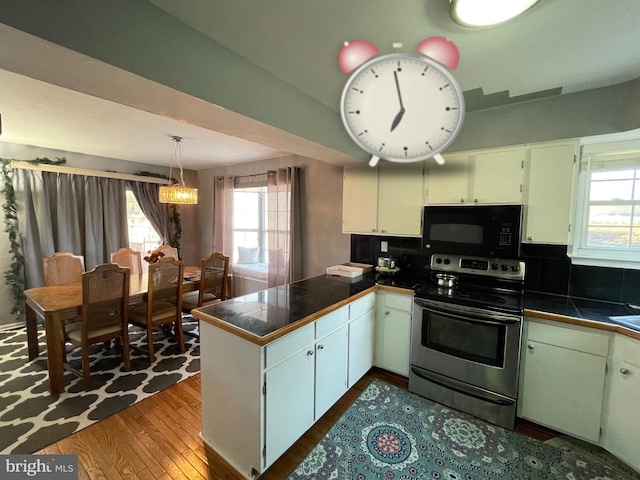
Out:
6 h 59 min
